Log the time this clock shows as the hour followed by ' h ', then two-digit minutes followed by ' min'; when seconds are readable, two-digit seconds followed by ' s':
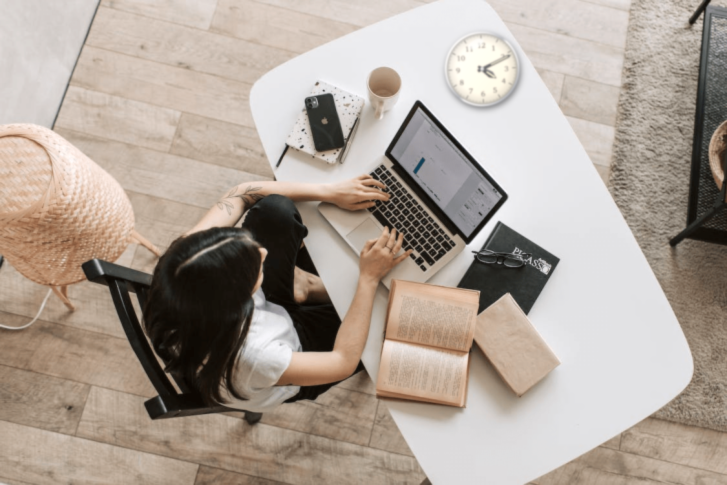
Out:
4 h 11 min
